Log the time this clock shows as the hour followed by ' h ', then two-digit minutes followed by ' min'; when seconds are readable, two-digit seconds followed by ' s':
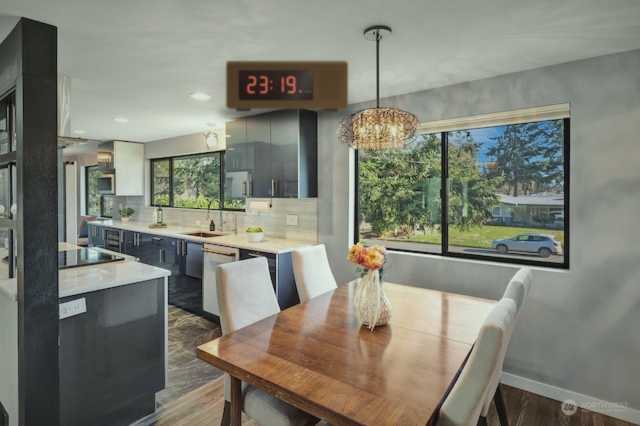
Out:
23 h 19 min
